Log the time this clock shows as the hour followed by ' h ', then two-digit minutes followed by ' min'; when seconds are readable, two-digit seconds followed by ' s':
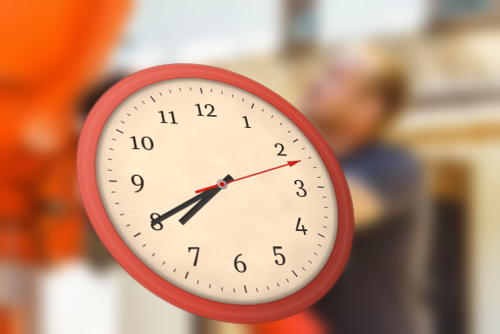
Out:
7 h 40 min 12 s
